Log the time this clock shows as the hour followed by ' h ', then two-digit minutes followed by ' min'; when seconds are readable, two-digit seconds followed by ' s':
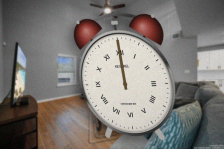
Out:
12 h 00 min
